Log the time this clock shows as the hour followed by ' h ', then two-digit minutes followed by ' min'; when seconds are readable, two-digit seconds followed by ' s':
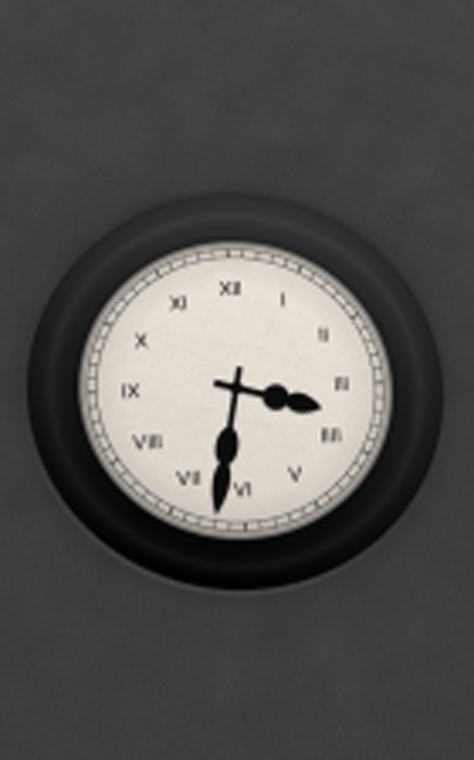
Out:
3 h 32 min
